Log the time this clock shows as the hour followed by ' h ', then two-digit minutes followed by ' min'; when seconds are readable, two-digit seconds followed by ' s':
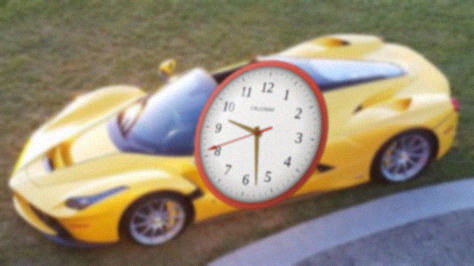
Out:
9 h 27 min 41 s
